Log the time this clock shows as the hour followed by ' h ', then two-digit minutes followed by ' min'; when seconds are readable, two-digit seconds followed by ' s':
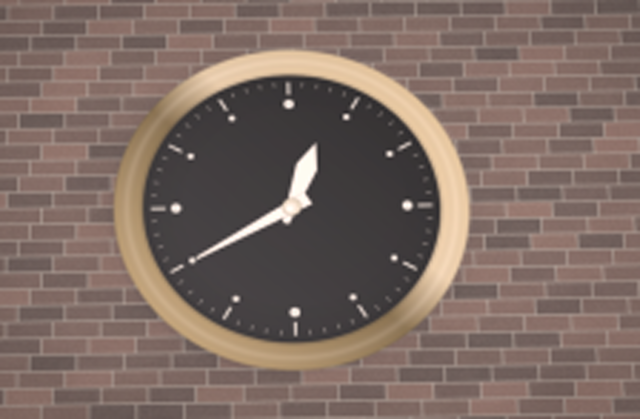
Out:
12 h 40 min
